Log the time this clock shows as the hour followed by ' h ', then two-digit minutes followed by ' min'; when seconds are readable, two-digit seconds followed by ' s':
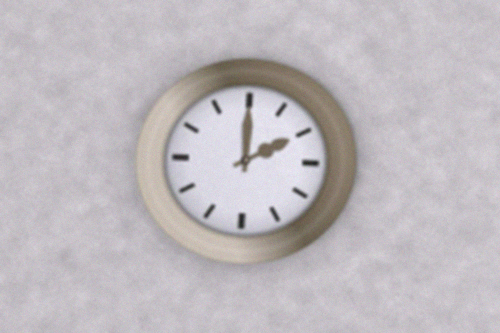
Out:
2 h 00 min
